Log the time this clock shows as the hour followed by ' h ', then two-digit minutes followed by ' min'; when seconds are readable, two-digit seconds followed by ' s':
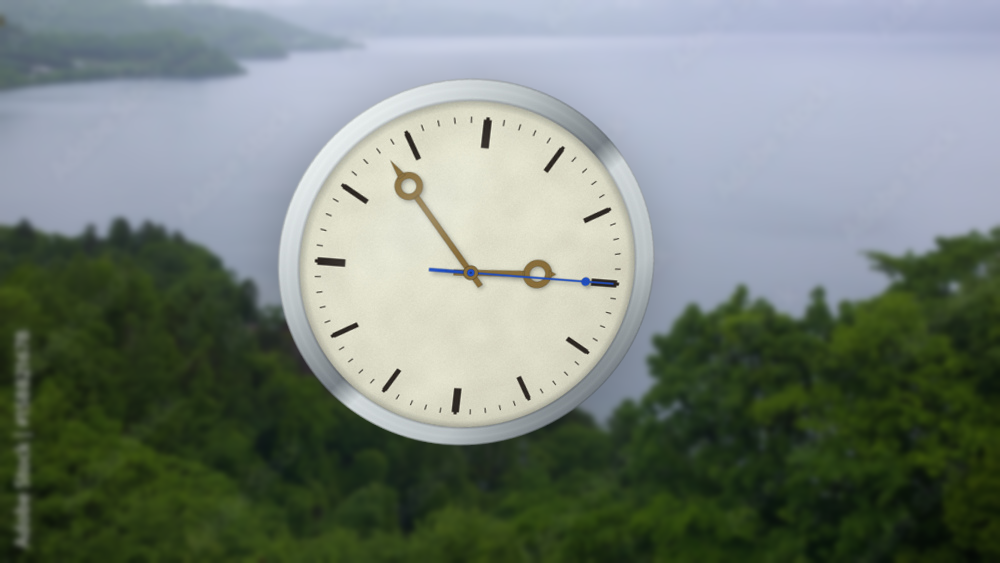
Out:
2 h 53 min 15 s
